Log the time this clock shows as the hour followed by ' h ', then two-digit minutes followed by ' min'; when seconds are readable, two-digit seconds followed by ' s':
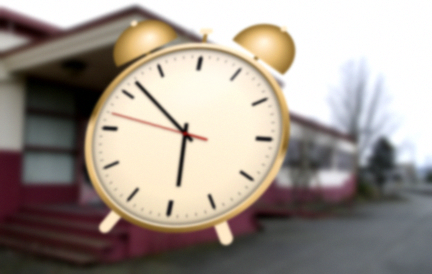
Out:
5 h 51 min 47 s
